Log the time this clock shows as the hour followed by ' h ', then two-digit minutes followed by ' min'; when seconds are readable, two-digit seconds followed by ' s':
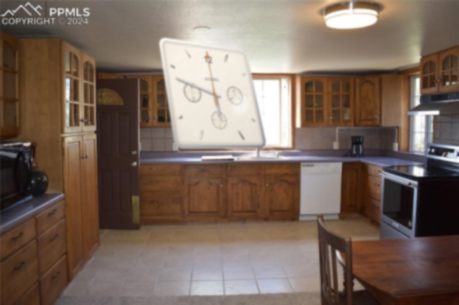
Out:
5 h 48 min
